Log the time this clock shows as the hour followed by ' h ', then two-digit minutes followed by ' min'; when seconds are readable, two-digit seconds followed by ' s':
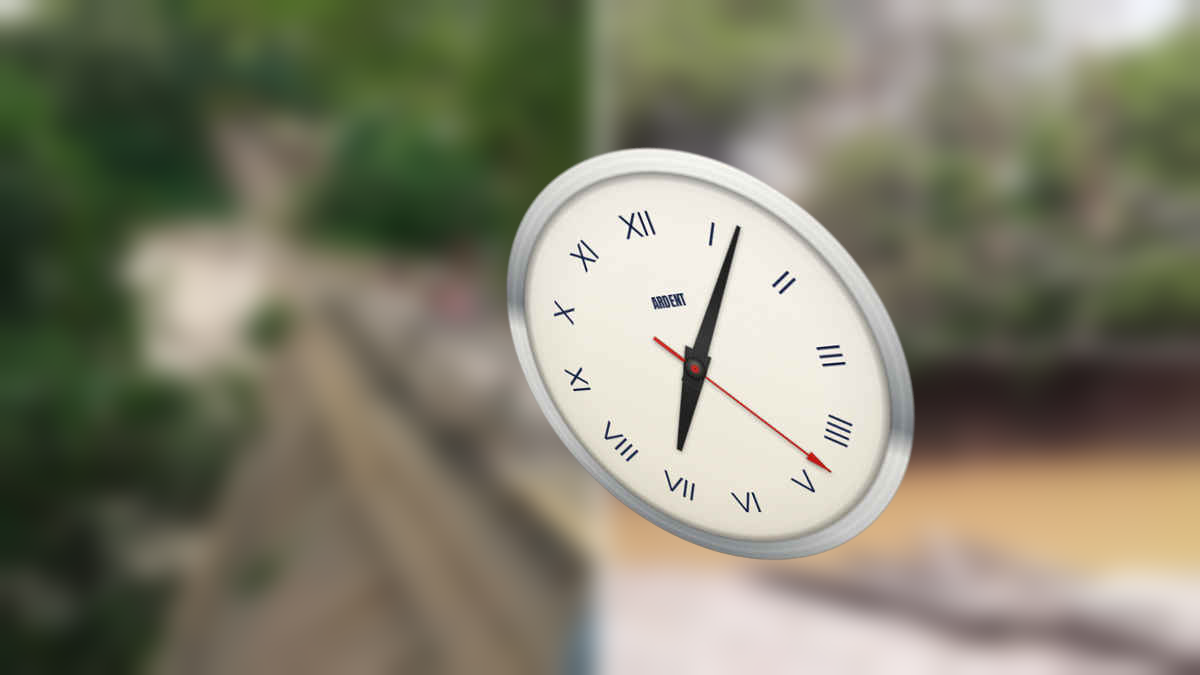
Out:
7 h 06 min 23 s
